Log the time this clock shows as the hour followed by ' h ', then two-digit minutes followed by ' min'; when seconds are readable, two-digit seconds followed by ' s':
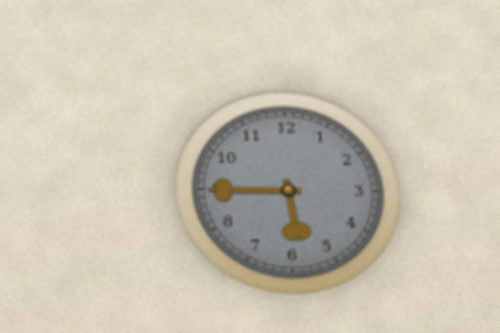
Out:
5 h 45 min
